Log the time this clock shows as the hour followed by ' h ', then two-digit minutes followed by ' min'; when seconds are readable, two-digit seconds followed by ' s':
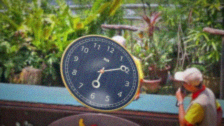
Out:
6 h 09 min
